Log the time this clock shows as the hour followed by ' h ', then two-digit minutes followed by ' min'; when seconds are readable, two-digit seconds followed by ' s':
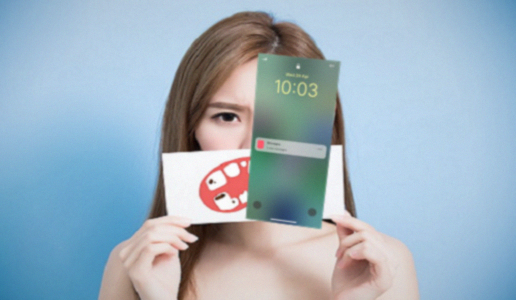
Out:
10 h 03 min
